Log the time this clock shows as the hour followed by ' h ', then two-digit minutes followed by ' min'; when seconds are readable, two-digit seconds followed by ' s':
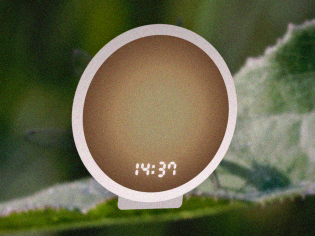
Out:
14 h 37 min
